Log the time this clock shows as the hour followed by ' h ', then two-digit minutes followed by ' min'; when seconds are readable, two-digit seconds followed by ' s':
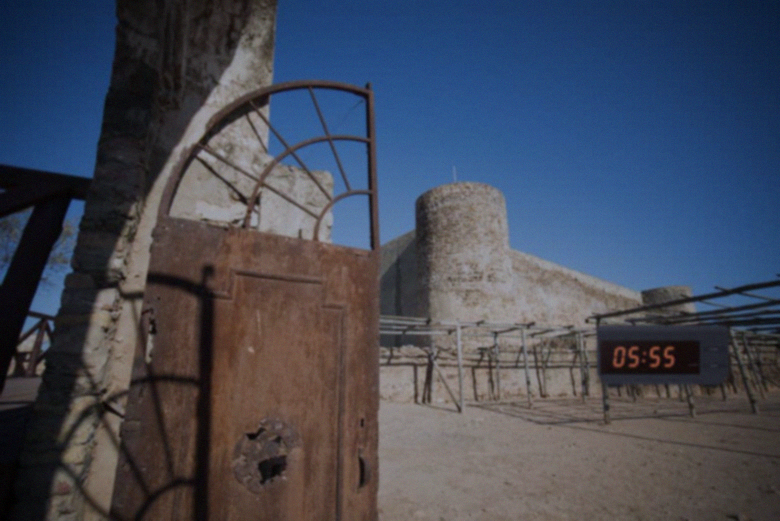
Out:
5 h 55 min
